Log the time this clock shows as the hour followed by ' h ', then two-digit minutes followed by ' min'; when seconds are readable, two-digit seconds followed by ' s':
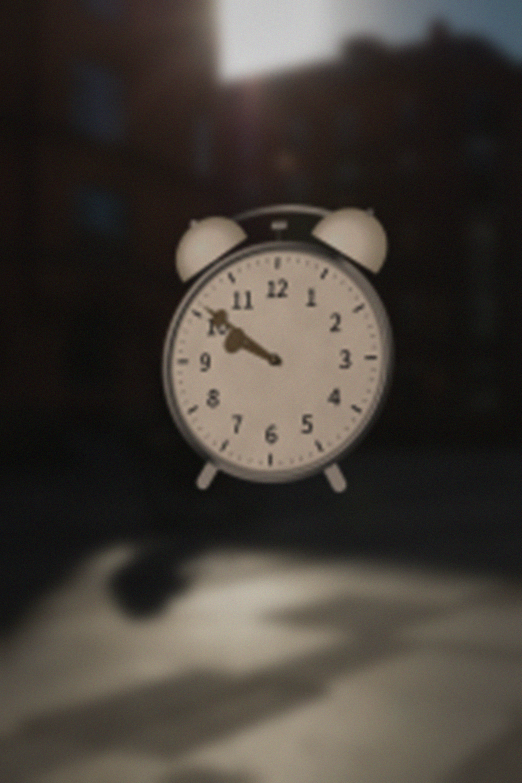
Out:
9 h 51 min
